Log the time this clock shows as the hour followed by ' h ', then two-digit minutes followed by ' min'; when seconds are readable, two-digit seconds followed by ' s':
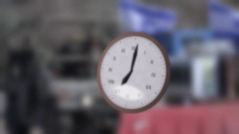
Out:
7 h 01 min
